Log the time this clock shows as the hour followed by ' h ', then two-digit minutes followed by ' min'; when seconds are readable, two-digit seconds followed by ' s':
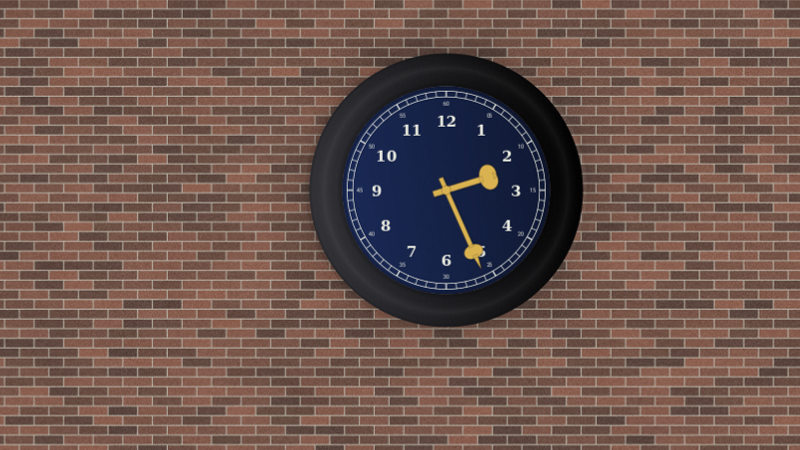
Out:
2 h 26 min
